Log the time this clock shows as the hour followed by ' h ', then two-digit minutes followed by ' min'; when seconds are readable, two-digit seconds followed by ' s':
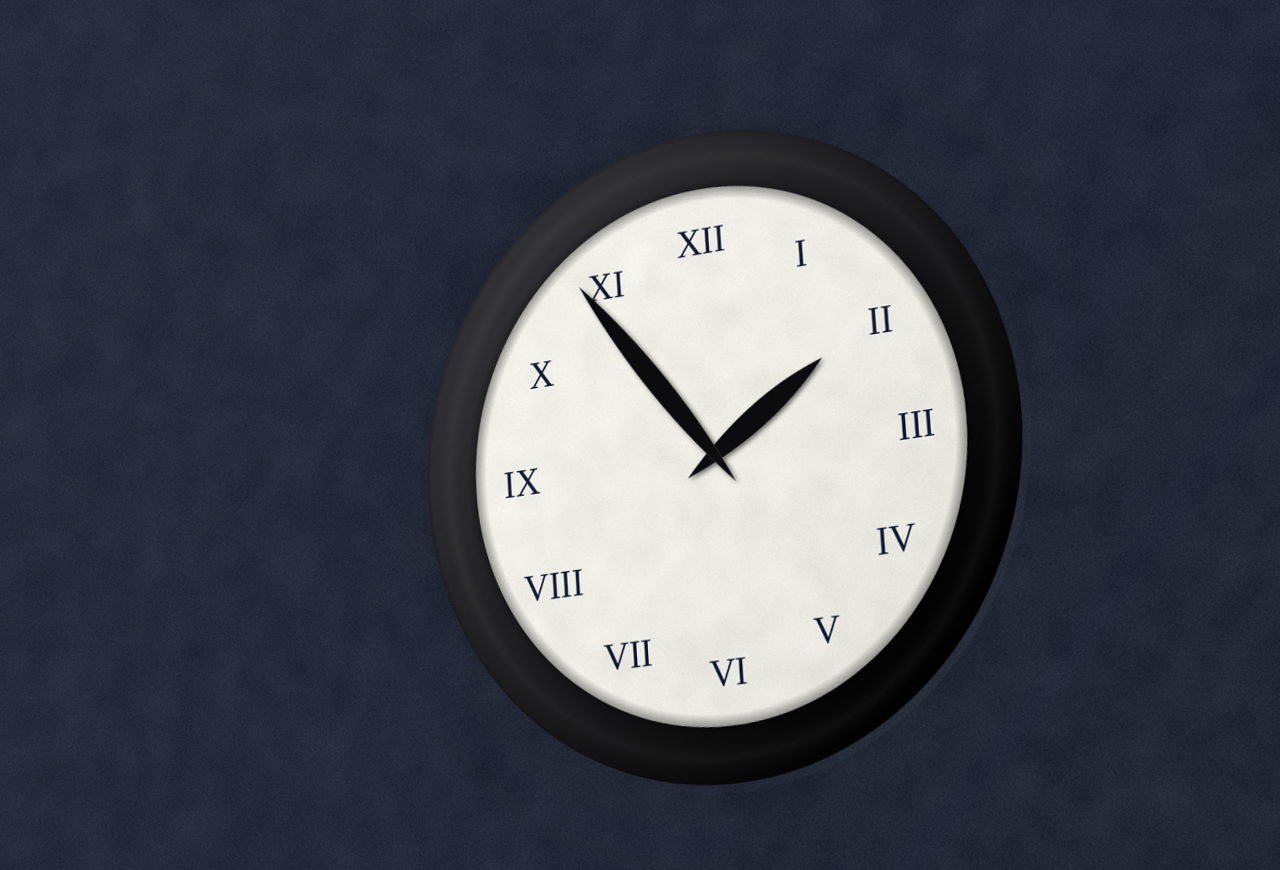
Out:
1 h 54 min
